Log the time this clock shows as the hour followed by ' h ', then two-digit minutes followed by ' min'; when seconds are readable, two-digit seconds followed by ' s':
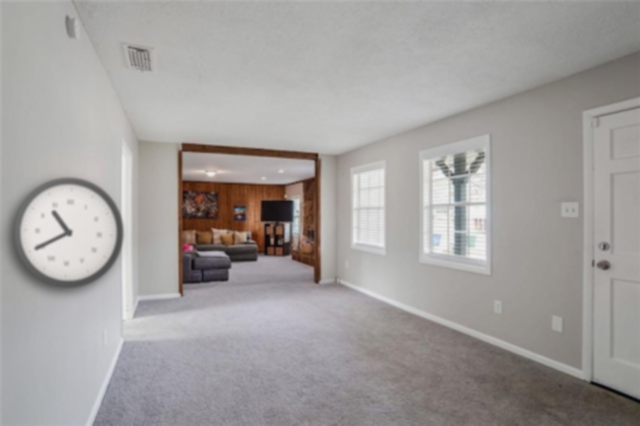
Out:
10 h 40 min
